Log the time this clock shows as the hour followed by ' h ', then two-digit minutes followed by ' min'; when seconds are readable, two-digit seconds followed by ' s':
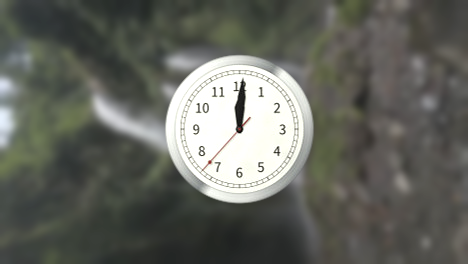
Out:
12 h 00 min 37 s
